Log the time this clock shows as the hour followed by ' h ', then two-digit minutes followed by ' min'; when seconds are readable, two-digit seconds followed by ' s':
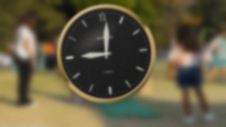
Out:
9 h 01 min
